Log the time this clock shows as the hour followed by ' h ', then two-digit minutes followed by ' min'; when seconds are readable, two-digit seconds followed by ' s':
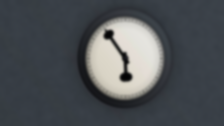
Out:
5 h 54 min
